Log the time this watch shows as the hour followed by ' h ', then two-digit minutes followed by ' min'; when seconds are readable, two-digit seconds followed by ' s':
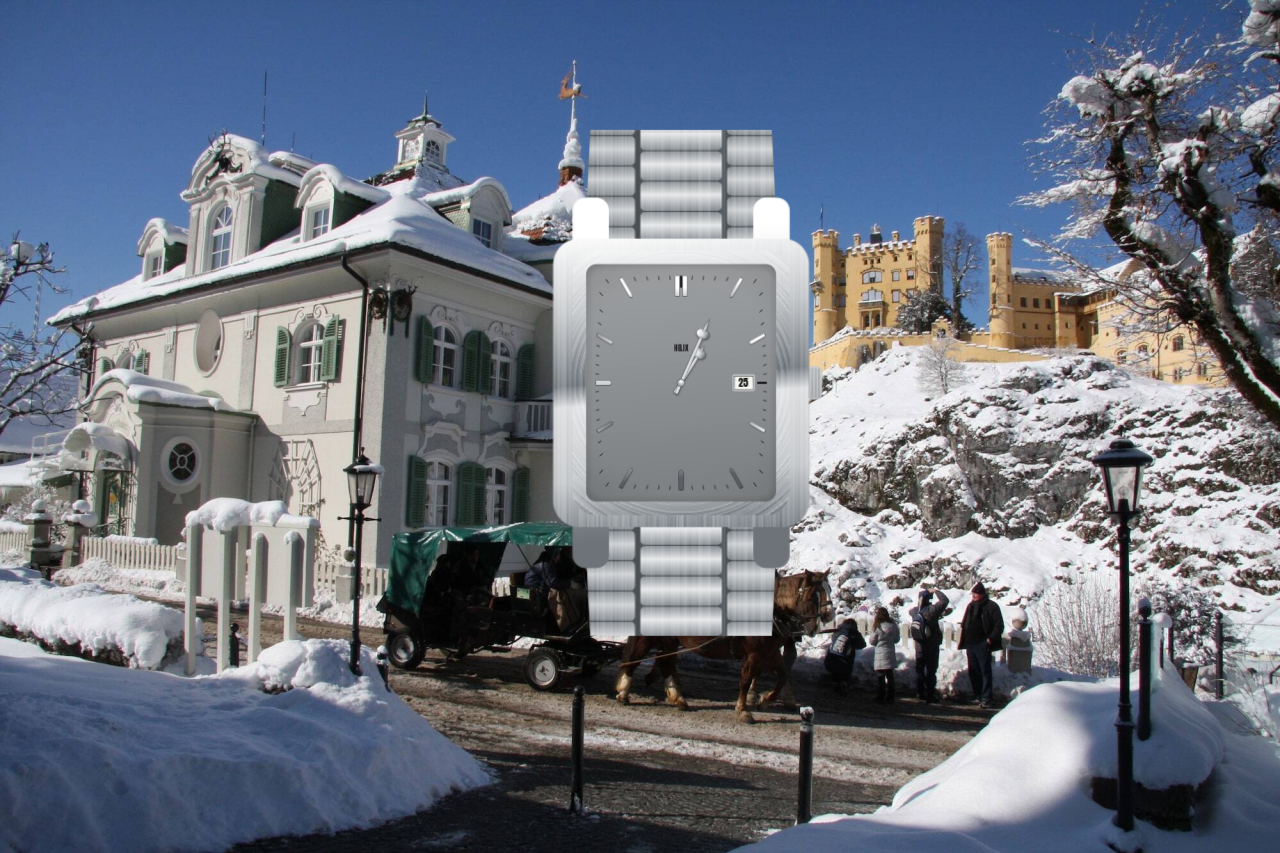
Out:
1 h 04 min
